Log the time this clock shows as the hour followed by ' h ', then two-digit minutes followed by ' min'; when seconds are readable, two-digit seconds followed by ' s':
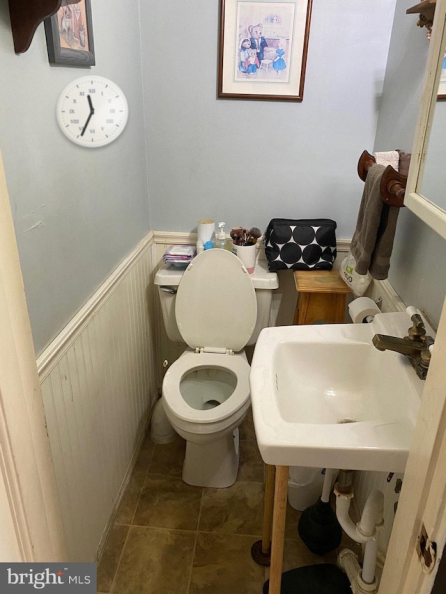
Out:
11 h 34 min
